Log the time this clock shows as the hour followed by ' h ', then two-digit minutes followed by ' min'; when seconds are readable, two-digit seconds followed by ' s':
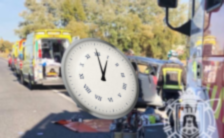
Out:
1 h 00 min
